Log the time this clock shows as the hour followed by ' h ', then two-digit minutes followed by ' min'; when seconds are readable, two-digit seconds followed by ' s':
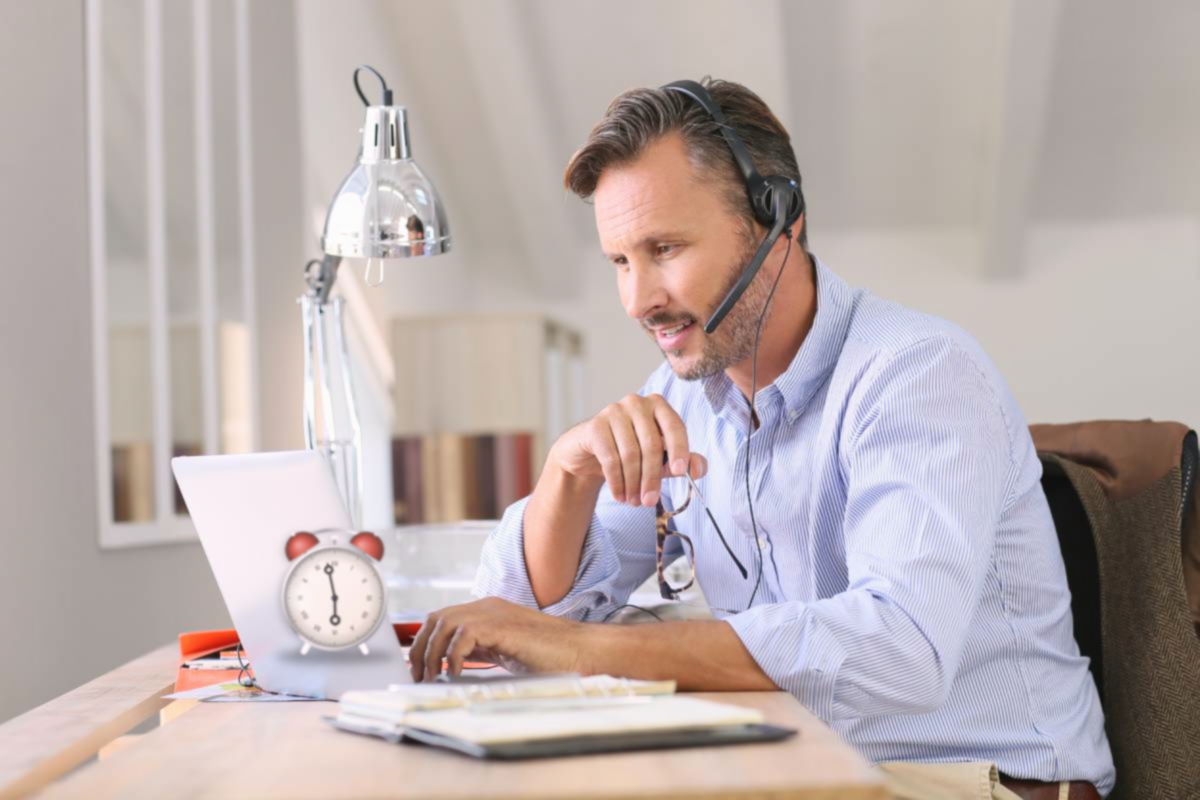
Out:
5 h 58 min
